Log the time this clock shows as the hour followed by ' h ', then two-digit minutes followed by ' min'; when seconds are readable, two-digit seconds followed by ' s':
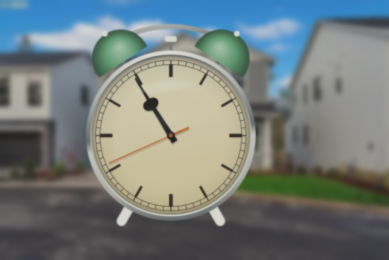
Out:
10 h 54 min 41 s
